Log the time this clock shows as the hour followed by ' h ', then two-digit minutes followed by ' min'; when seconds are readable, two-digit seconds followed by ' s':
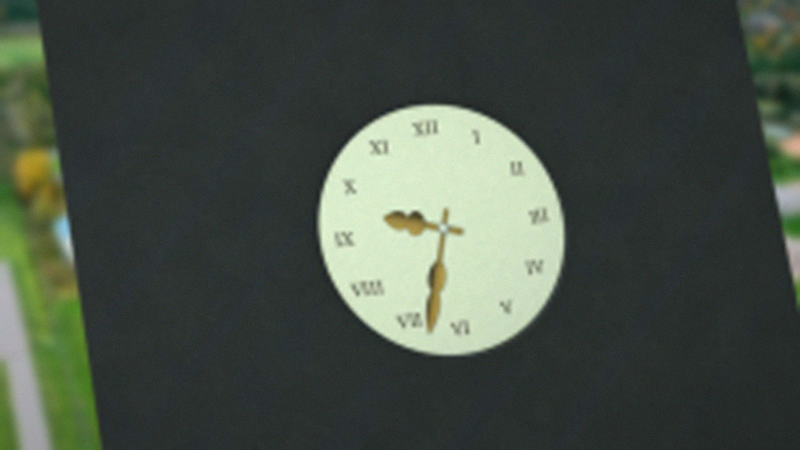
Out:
9 h 33 min
